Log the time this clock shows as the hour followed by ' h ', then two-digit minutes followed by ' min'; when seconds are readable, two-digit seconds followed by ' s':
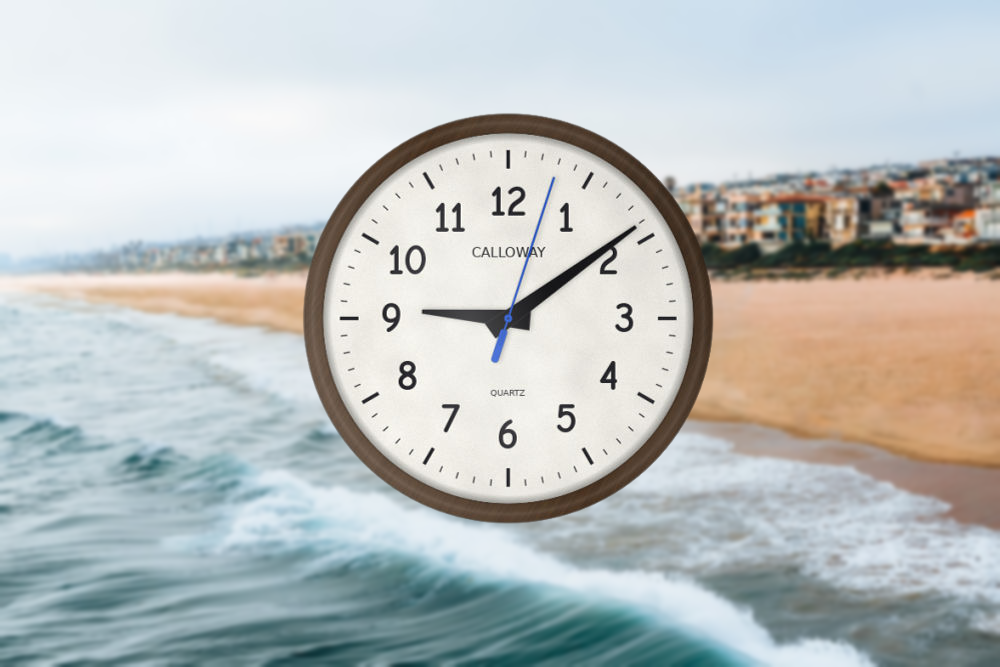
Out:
9 h 09 min 03 s
